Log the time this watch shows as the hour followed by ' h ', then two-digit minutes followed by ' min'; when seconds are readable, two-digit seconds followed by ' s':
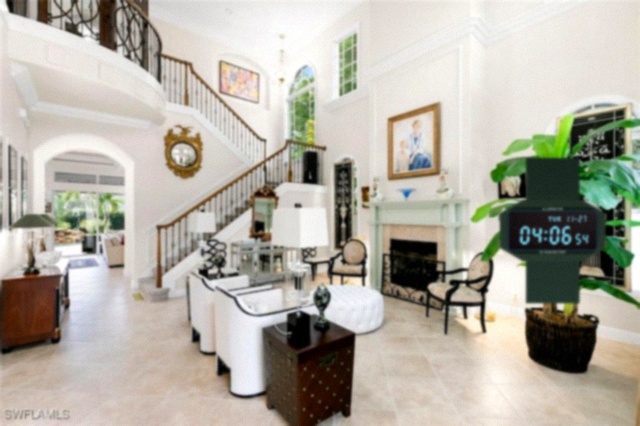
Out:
4 h 06 min
